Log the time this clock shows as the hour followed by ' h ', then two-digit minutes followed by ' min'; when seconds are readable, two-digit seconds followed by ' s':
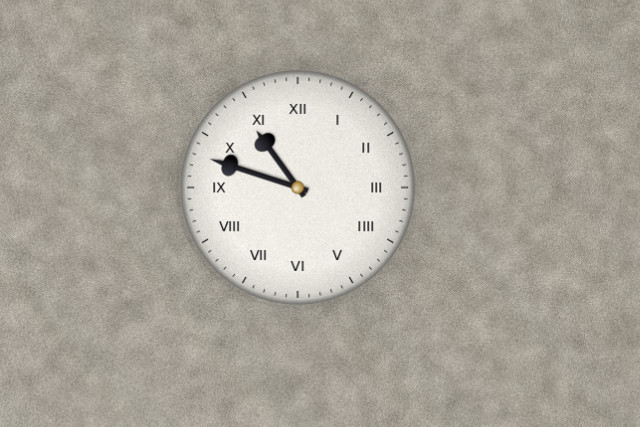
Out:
10 h 48 min
